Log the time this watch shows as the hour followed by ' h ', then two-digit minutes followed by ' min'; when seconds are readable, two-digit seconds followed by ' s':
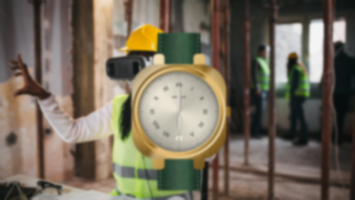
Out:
6 h 00 min
